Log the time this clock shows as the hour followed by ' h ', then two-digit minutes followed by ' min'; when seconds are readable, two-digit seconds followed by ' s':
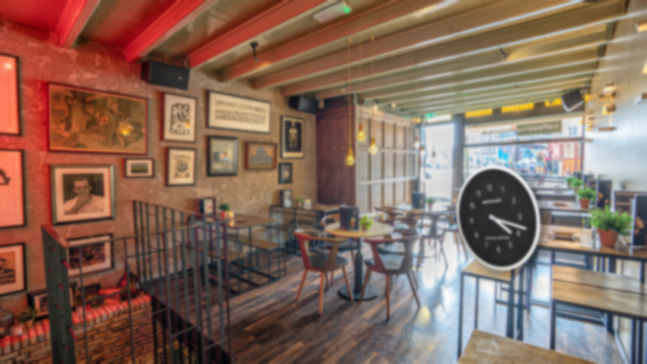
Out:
4 h 18 min
